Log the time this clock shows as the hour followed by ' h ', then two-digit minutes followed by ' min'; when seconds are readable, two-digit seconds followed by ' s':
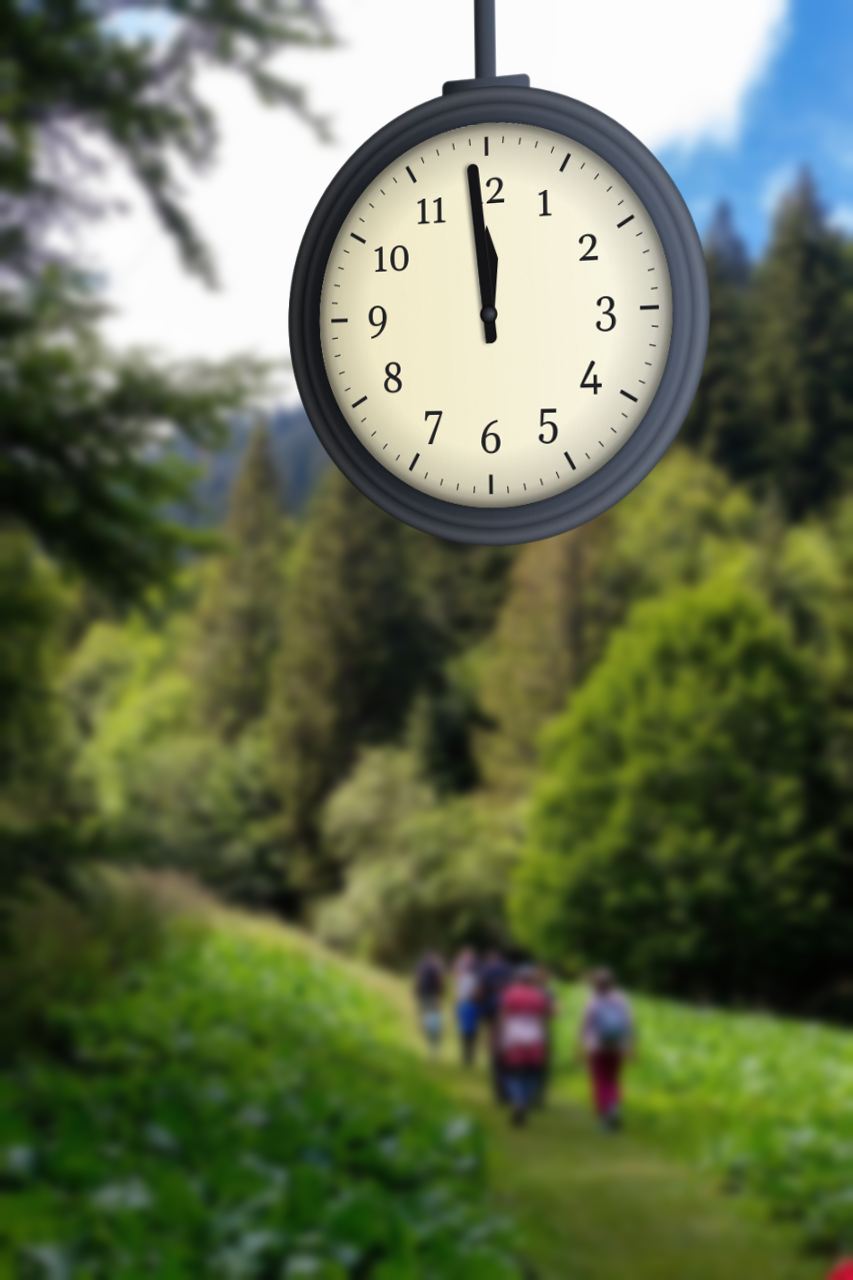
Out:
11 h 59 min
